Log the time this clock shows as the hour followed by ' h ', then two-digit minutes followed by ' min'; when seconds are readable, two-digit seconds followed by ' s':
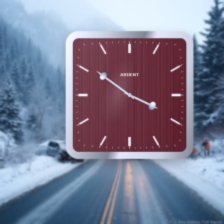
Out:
3 h 51 min
